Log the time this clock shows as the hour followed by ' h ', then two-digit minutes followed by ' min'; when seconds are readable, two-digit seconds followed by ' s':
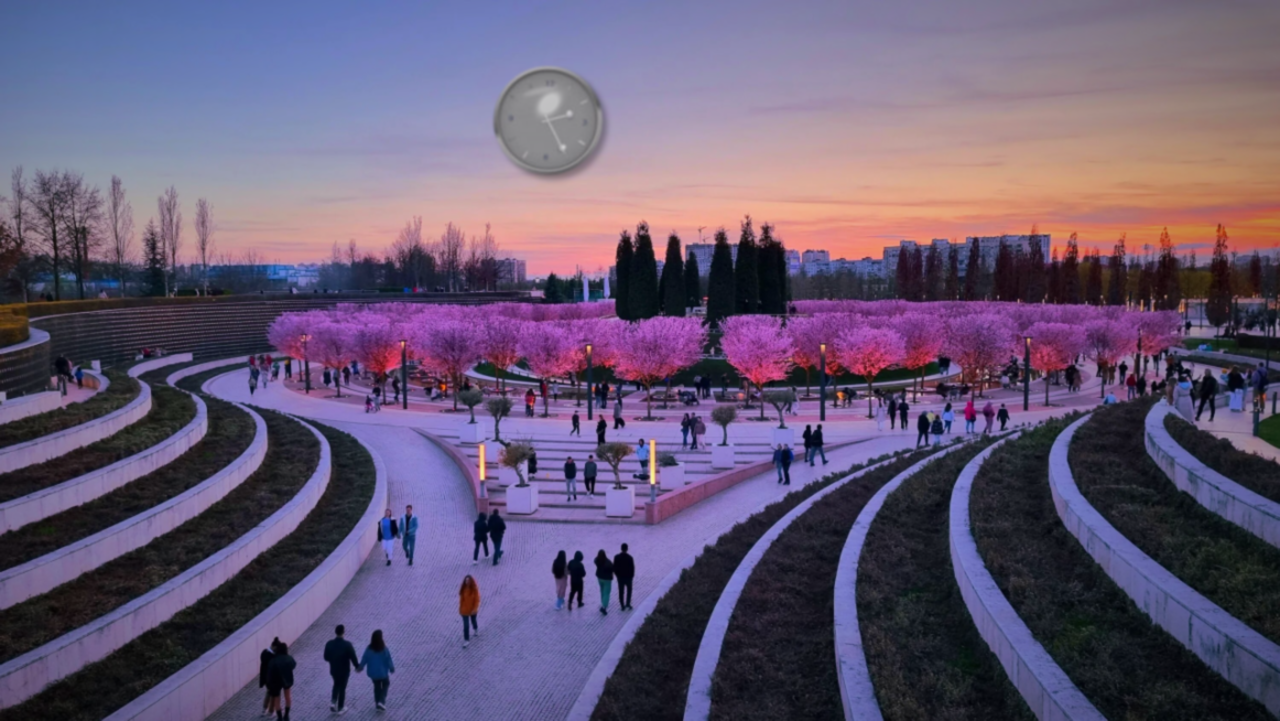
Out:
2 h 25 min
